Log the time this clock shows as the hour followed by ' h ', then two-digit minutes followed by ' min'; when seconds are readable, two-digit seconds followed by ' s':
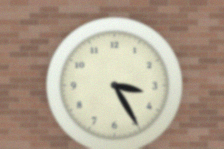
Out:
3 h 25 min
